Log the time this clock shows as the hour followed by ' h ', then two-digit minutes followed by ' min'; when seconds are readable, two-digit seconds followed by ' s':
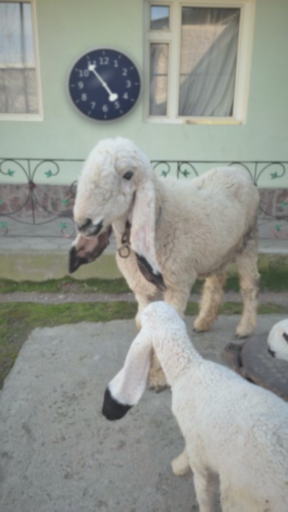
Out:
4 h 54 min
